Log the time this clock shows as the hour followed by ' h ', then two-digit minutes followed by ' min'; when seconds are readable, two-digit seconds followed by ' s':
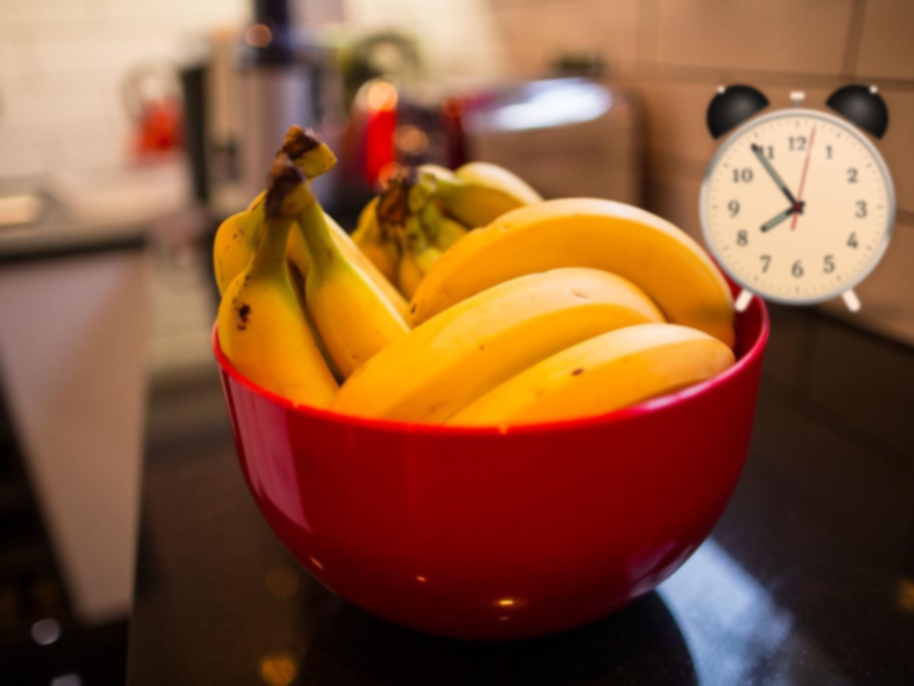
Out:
7 h 54 min 02 s
